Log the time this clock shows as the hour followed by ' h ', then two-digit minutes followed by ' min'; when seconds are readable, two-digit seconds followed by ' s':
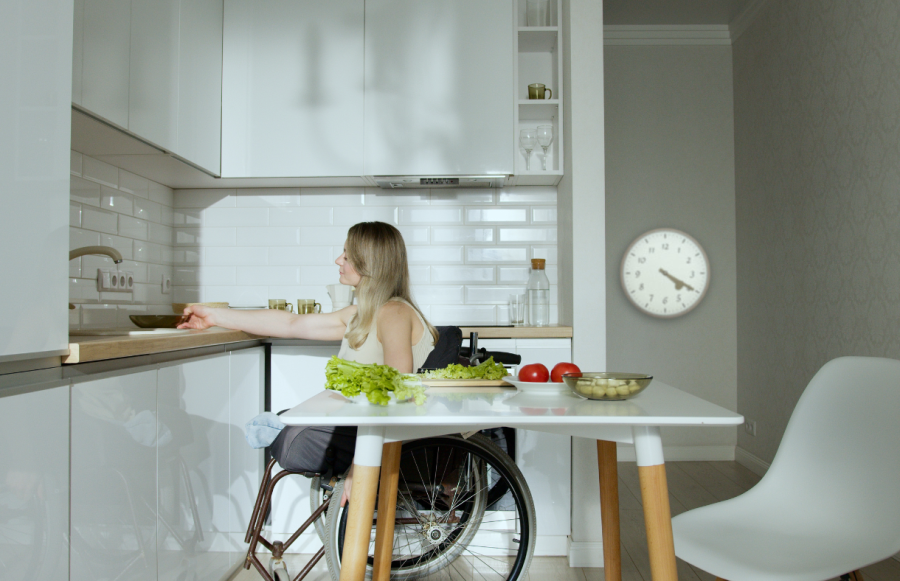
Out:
4 h 20 min
